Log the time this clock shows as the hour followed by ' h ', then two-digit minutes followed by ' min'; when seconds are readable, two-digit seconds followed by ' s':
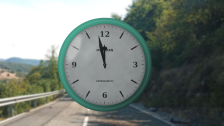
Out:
11 h 58 min
